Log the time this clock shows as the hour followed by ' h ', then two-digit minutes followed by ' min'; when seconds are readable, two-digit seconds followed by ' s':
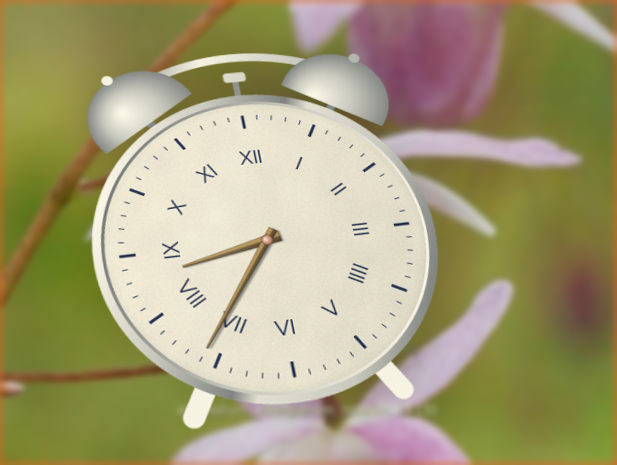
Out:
8 h 36 min
